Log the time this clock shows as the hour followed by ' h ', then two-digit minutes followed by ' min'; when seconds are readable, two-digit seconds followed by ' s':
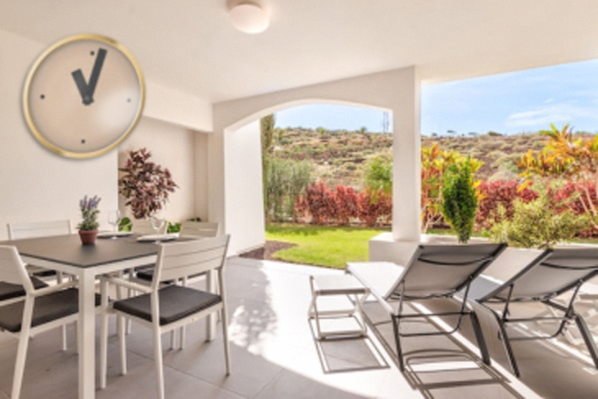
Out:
11 h 02 min
